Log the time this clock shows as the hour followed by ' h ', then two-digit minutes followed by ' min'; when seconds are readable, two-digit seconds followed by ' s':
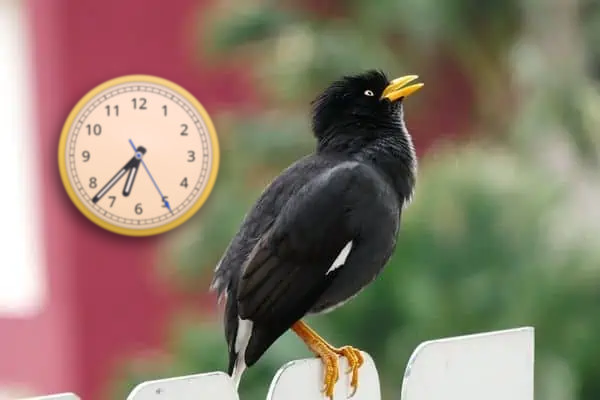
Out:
6 h 37 min 25 s
